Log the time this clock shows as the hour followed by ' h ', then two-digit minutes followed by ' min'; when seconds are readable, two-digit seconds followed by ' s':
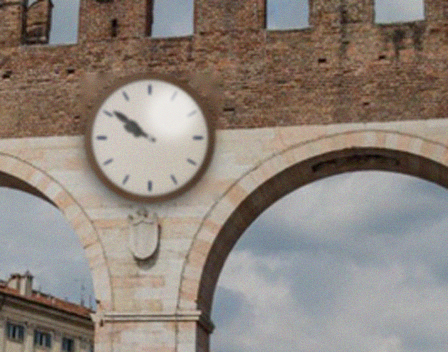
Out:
9 h 51 min
